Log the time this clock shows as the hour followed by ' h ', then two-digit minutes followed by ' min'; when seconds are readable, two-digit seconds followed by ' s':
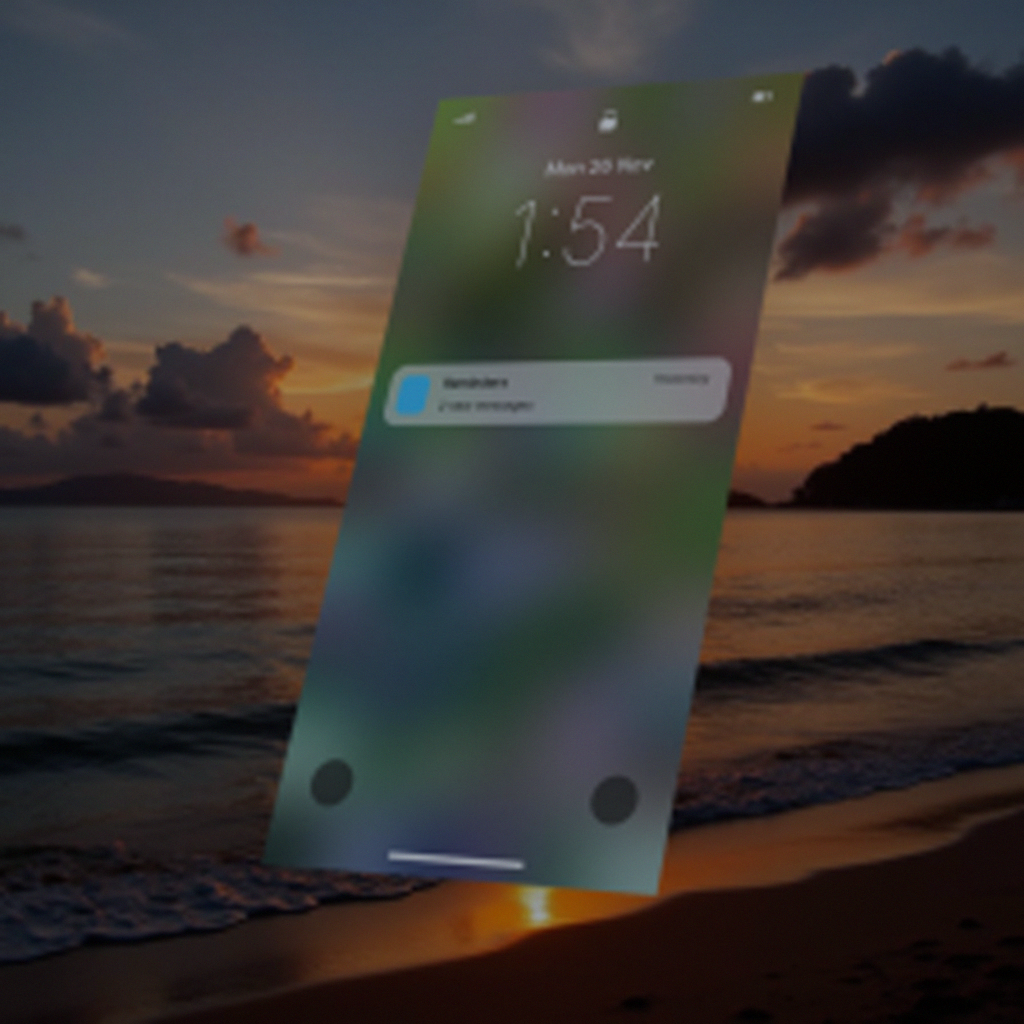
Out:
1 h 54 min
